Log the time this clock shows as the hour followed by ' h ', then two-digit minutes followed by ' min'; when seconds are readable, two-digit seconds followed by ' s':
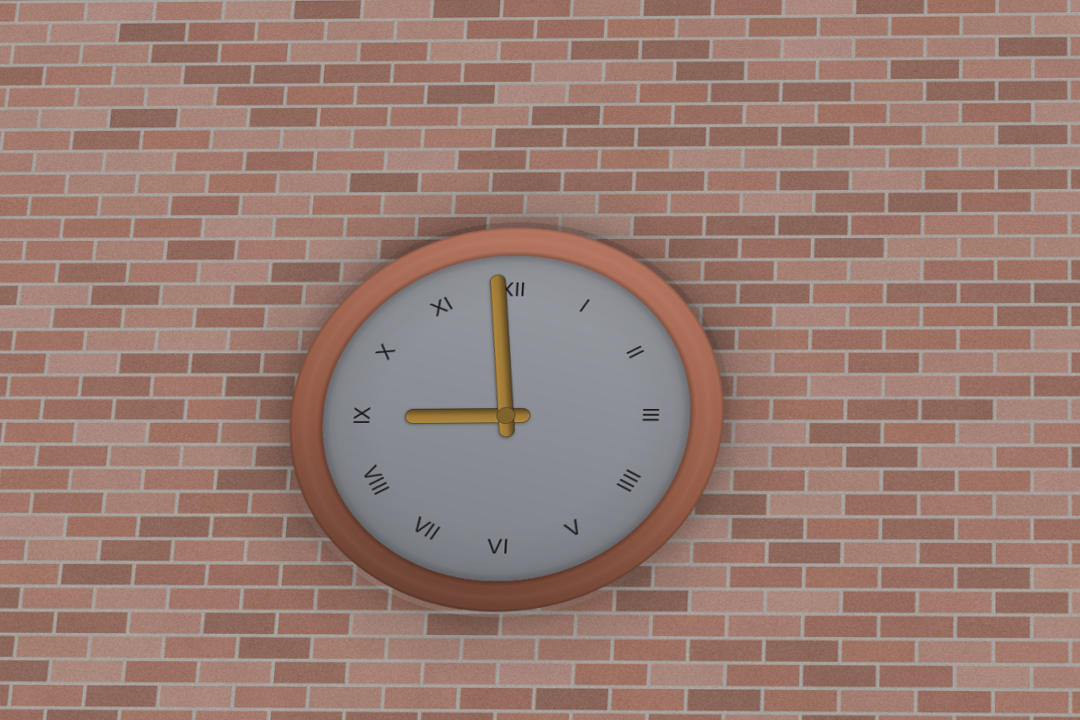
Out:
8 h 59 min
